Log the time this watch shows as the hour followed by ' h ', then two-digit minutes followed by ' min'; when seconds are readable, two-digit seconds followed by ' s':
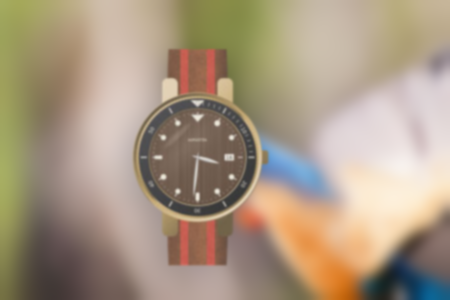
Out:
3 h 31 min
